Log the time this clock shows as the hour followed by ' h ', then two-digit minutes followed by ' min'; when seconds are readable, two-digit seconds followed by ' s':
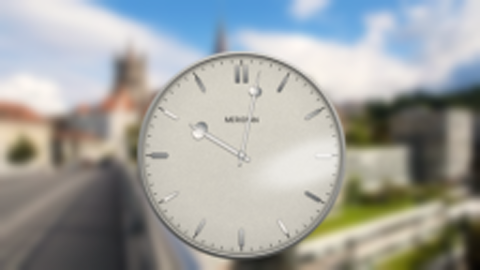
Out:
10 h 02 min
